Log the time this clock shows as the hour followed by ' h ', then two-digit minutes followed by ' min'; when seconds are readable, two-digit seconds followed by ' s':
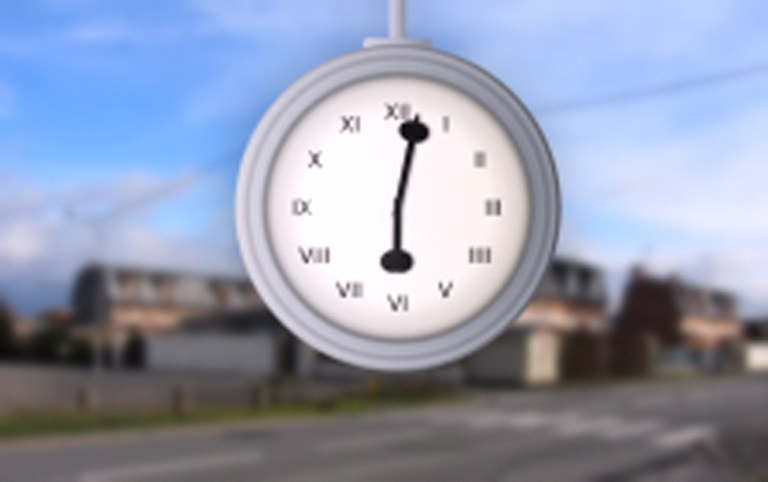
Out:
6 h 02 min
